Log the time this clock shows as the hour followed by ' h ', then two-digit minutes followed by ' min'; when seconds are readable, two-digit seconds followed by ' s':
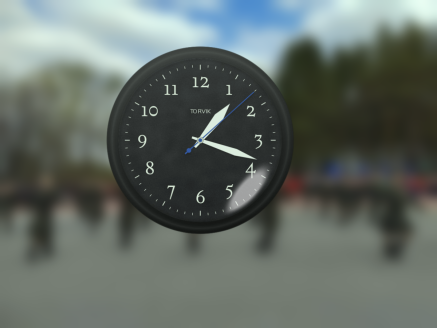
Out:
1 h 18 min 08 s
